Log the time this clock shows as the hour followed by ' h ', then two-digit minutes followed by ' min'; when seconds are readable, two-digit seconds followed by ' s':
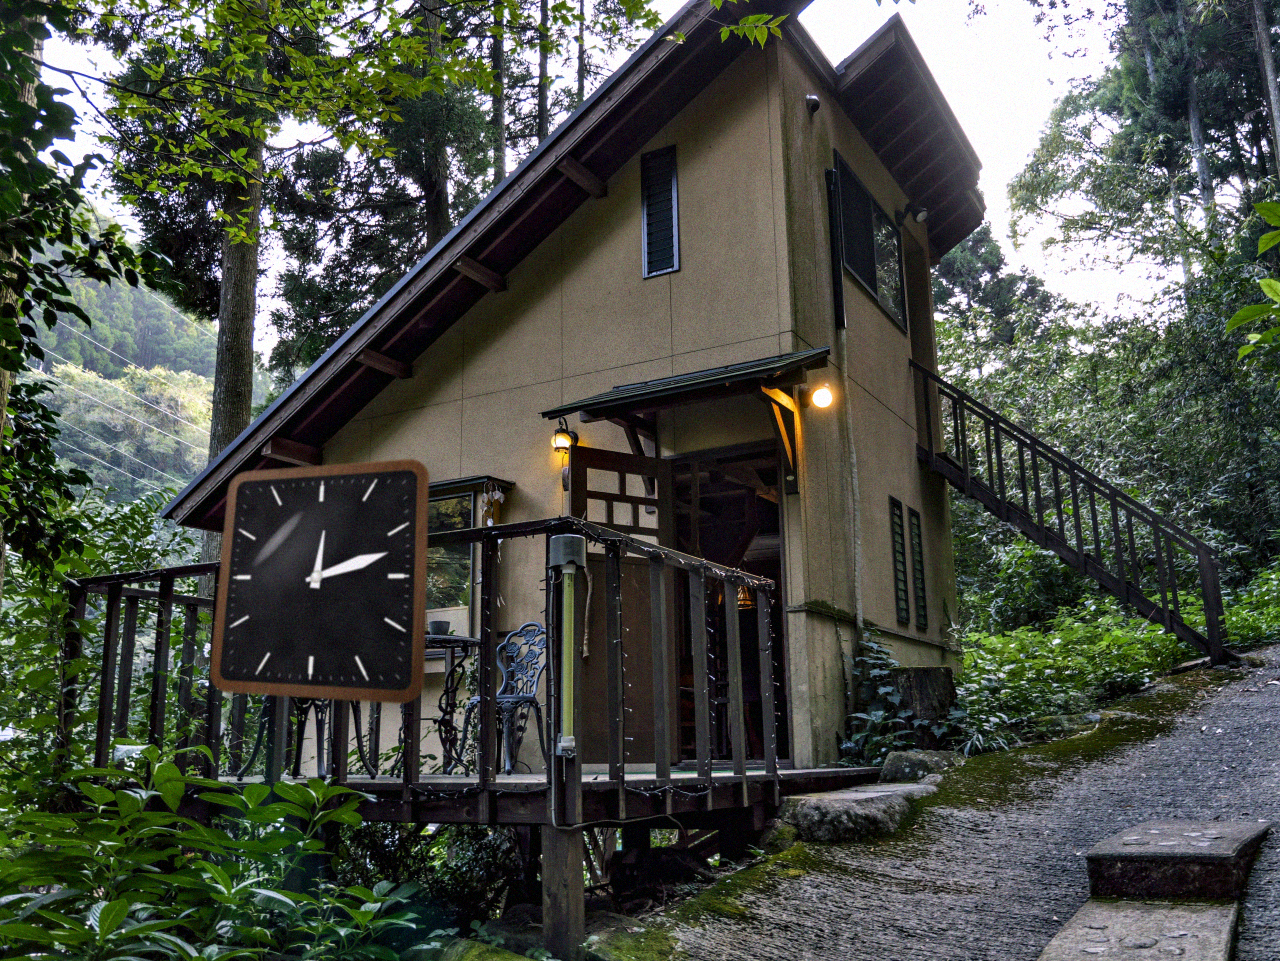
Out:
12 h 12 min
